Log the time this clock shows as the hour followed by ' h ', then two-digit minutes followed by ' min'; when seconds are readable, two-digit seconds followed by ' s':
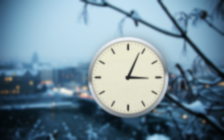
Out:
3 h 04 min
